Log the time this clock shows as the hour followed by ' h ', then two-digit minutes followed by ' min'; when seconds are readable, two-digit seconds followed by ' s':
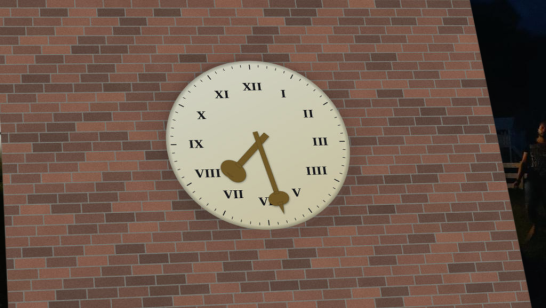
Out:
7 h 28 min
